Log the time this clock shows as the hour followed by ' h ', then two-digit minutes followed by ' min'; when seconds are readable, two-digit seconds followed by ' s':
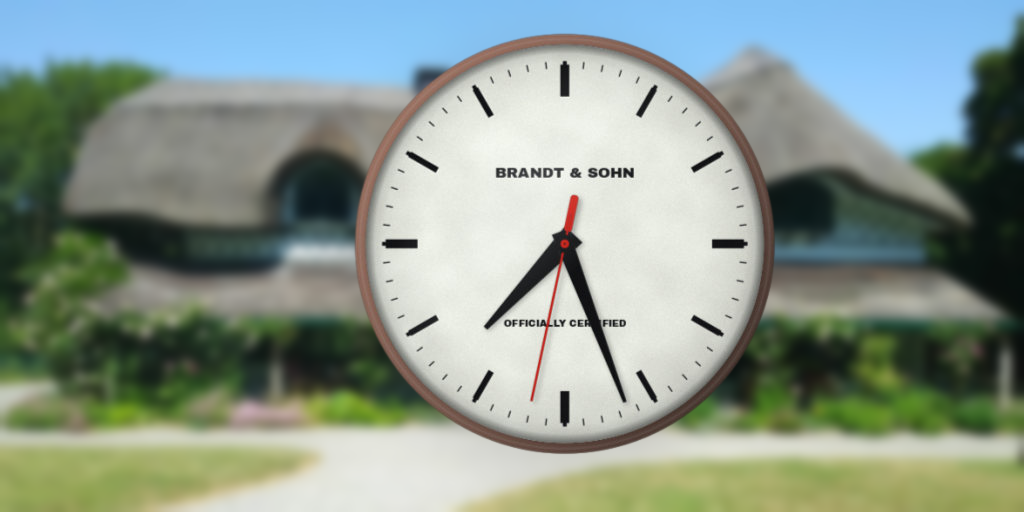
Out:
7 h 26 min 32 s
